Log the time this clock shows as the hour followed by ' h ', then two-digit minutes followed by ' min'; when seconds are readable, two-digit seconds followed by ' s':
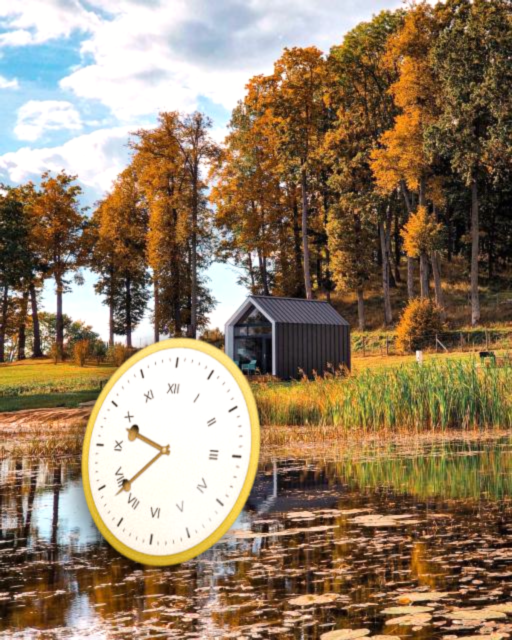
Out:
9 h 38 min
